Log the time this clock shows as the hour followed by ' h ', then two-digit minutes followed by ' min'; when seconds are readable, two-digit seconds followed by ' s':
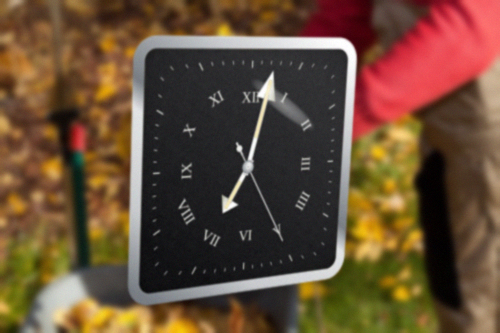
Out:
7 h 02 min 25 s
